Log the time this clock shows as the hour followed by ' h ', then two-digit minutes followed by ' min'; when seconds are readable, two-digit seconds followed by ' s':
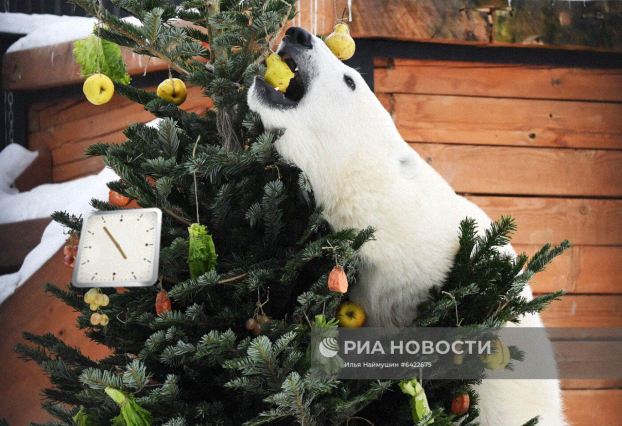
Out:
4 h 54 min
